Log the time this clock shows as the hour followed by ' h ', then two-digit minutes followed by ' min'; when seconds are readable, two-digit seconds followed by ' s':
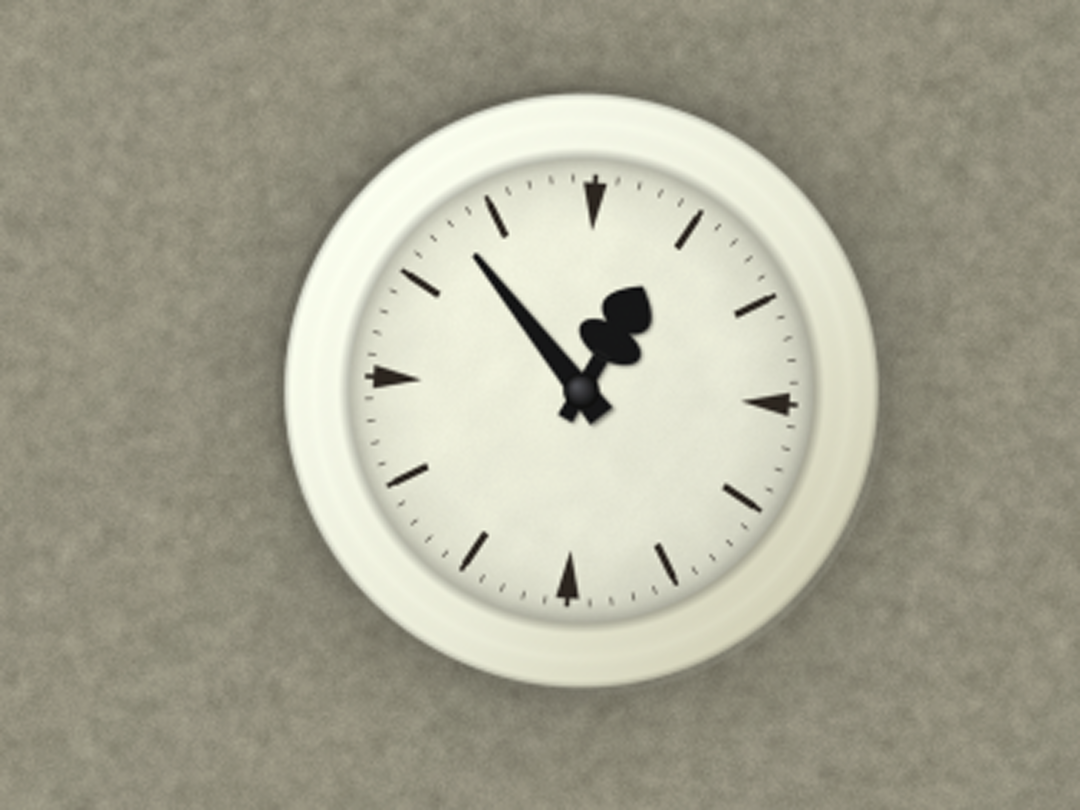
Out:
12 h 53 min
